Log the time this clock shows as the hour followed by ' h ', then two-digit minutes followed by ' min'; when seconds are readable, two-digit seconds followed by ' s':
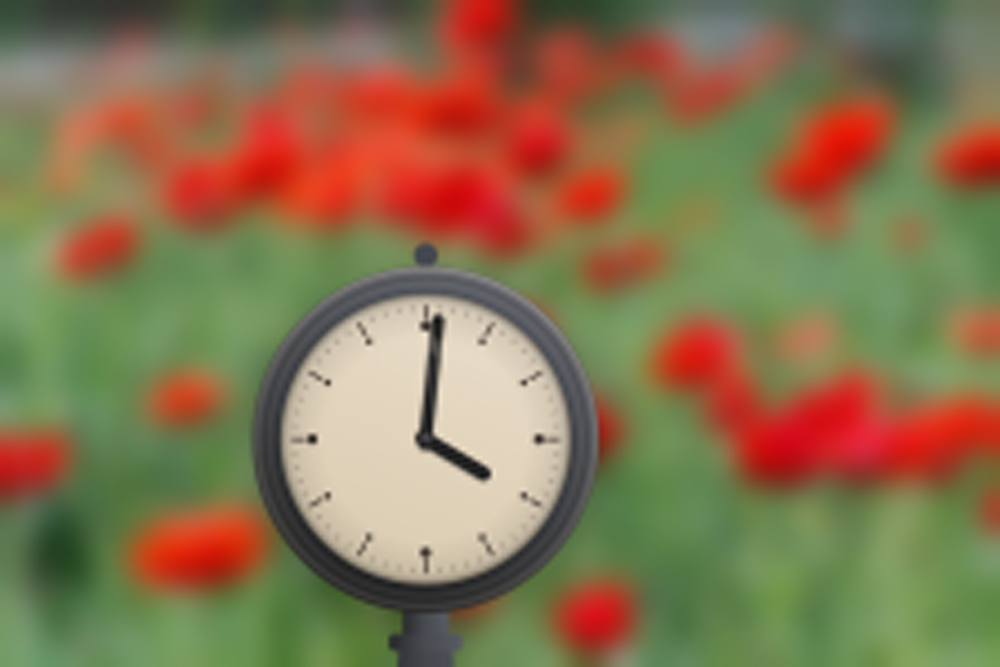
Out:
4 h 01 min
